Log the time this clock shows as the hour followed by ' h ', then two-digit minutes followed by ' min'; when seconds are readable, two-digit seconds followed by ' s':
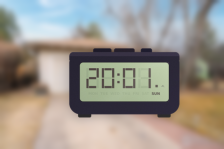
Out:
20 h 01 min
